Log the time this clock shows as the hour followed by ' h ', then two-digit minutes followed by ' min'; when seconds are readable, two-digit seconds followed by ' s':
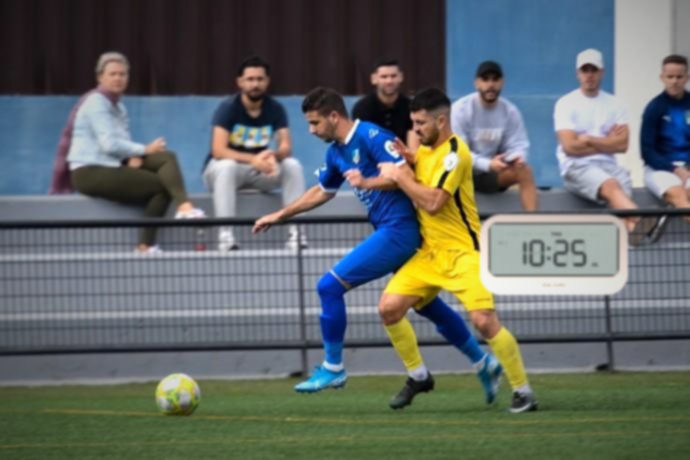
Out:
10 h 25 min
